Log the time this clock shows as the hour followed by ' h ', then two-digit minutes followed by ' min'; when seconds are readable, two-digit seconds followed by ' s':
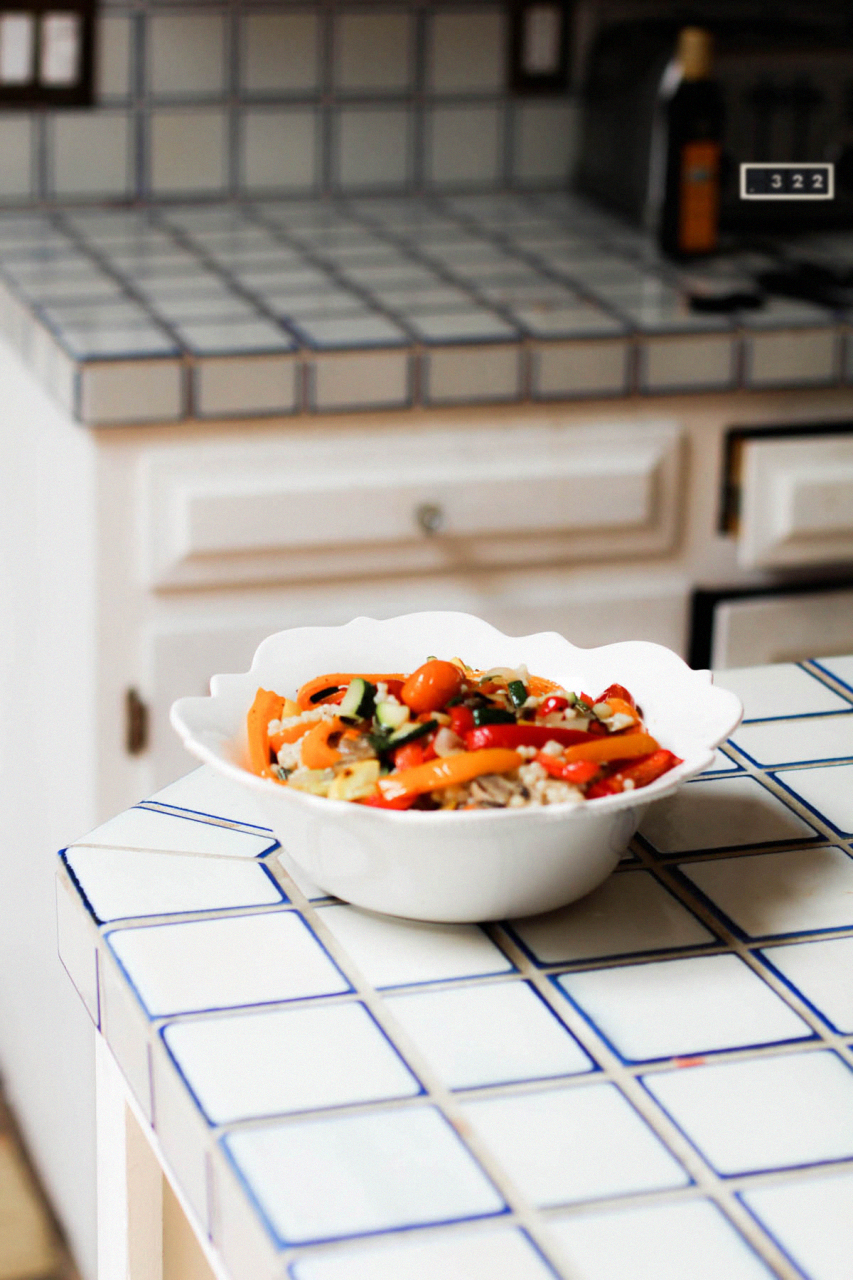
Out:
3 h 22 min
